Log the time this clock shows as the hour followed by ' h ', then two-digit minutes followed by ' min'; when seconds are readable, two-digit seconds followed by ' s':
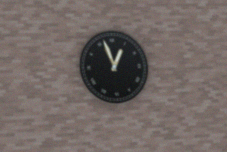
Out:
12 h 57 min
